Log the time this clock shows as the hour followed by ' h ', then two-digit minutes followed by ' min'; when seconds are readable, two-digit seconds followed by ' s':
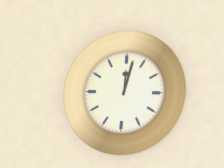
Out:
12 h 02 min
